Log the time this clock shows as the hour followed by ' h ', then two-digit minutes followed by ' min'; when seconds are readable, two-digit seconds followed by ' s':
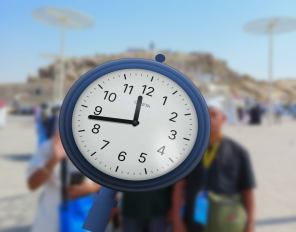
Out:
11 h 43 min
